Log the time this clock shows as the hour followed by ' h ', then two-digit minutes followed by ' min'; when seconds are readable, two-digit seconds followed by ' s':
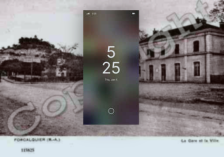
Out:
5 h 25 min
